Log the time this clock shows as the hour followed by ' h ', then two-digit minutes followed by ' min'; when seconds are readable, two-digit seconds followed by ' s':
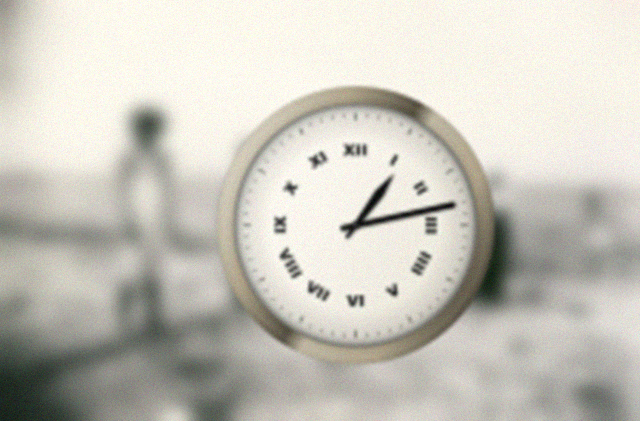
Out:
1 h 13 min
